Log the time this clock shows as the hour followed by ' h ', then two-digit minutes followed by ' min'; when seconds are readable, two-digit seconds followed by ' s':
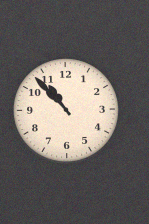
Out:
10 h 53 min
